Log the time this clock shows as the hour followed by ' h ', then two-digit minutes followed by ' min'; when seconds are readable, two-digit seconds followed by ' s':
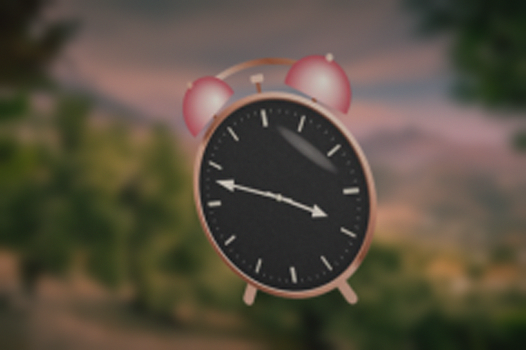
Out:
3 h 48 min
